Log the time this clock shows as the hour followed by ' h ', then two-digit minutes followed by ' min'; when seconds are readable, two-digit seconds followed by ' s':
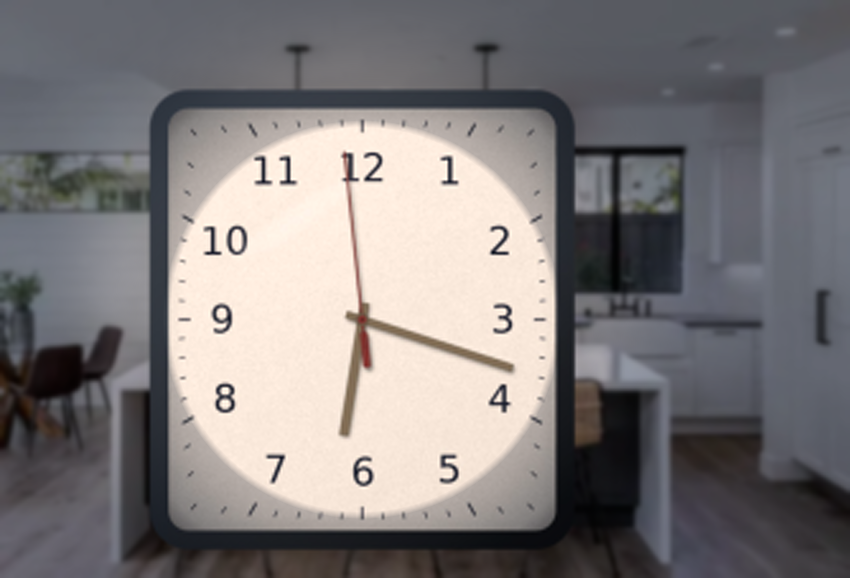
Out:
6 h 17 min 59 s
